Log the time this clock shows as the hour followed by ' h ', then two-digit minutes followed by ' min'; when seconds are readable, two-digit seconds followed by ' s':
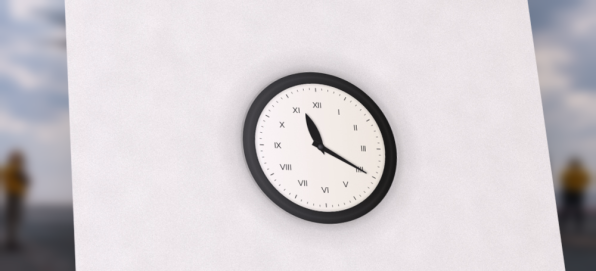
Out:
11 h 20 min
